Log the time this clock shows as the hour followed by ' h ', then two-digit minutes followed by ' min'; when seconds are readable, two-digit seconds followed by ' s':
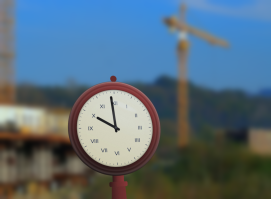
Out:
9 h 59 min
